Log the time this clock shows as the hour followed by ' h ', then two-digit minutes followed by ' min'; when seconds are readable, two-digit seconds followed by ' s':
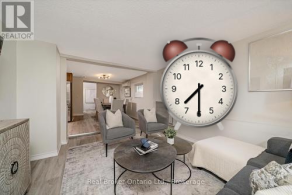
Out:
7 h 30 min
